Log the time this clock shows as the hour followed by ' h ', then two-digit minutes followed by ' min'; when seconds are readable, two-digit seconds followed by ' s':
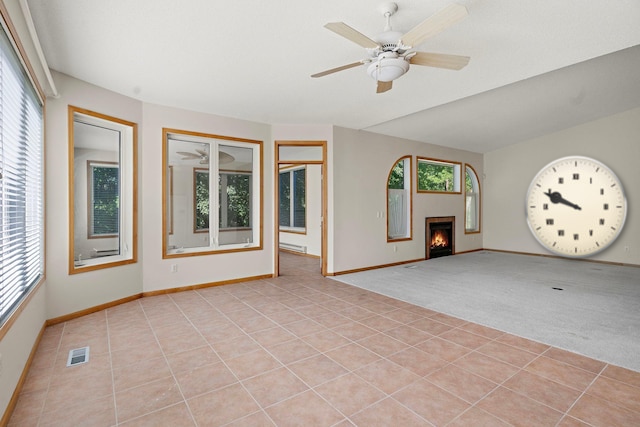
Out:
9 h 49 min
